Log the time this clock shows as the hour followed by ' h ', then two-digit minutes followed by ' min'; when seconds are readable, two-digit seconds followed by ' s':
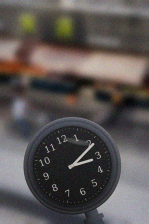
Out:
3 h 11 min
